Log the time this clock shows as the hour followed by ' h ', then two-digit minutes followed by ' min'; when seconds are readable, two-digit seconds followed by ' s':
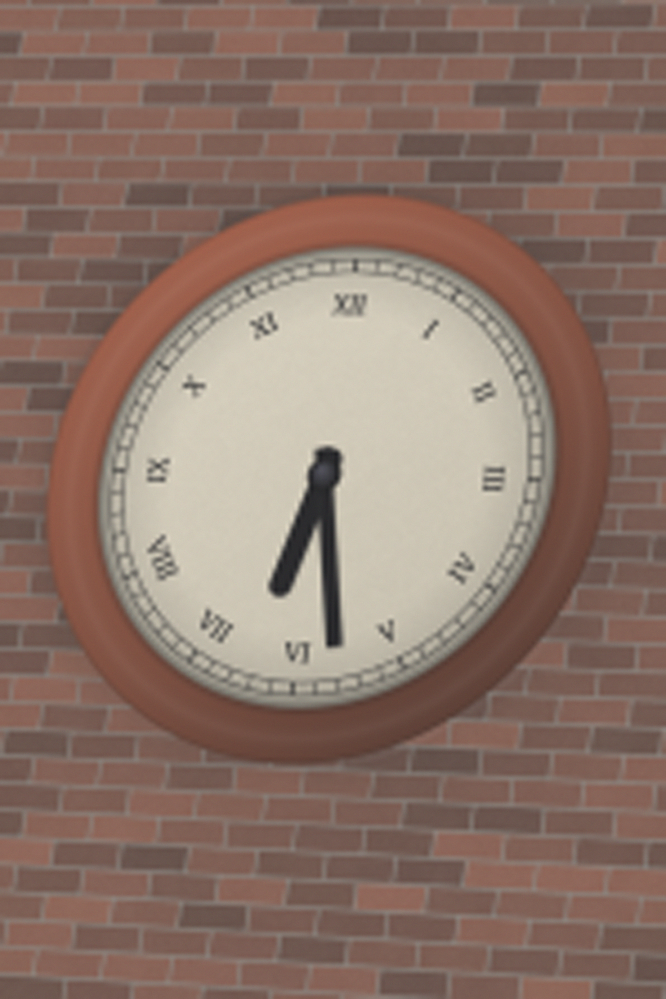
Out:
6 h 28 min
